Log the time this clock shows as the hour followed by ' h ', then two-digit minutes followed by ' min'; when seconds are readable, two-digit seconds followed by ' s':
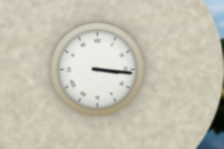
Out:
3 h 16 min
